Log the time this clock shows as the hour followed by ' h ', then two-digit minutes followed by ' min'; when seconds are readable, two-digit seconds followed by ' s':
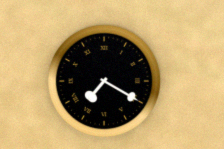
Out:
7 h 20 min
